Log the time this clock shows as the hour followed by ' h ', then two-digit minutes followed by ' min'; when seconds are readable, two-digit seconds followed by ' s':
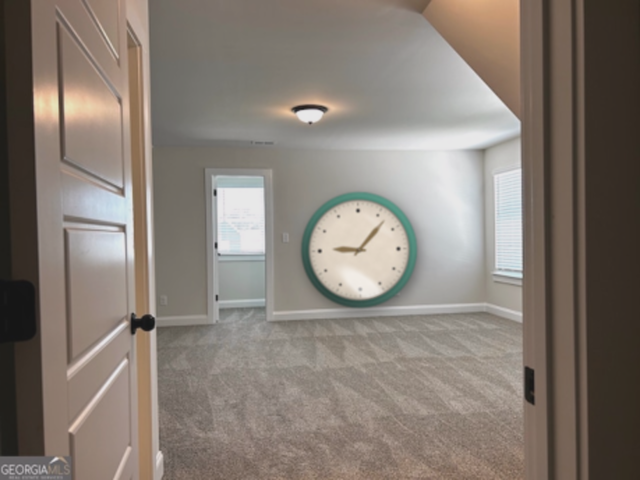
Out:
9 h 07 min
